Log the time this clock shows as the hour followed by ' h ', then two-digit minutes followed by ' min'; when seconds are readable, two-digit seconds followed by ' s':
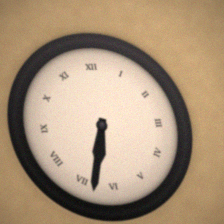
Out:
6 h 33 min
